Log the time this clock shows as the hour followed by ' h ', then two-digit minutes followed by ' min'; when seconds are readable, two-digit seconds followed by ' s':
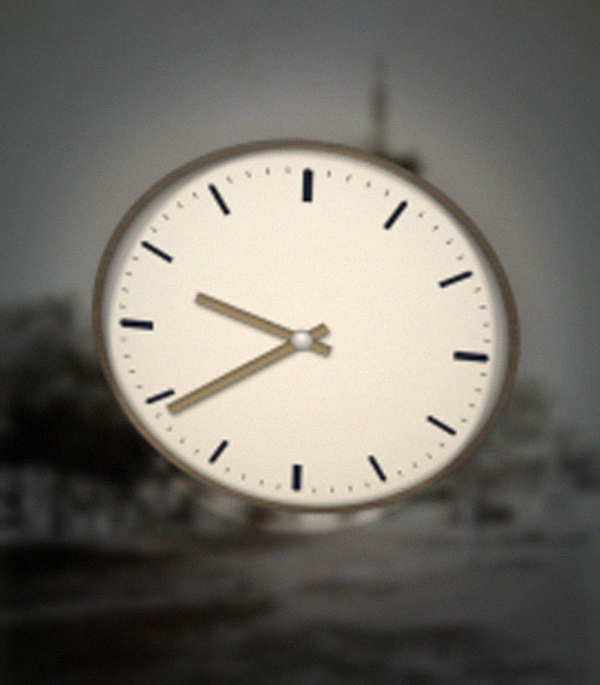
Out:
9 h 39 min
